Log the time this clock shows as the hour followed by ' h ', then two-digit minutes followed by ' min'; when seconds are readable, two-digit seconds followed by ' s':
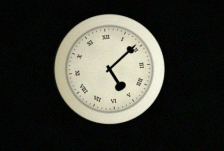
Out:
5 h 09 min
